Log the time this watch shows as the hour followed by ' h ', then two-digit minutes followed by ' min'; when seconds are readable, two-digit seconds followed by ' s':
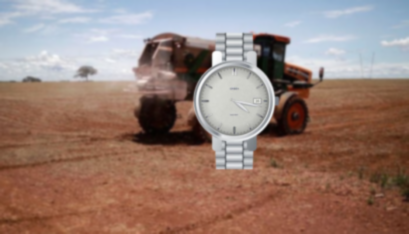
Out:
4 h 17 min
